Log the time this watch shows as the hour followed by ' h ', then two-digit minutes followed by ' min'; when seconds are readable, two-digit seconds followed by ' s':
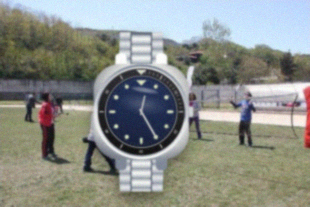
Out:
12 h 25 min
